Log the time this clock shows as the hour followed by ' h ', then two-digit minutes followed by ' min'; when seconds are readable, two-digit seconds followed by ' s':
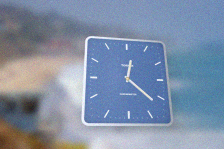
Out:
12 h 22 min
